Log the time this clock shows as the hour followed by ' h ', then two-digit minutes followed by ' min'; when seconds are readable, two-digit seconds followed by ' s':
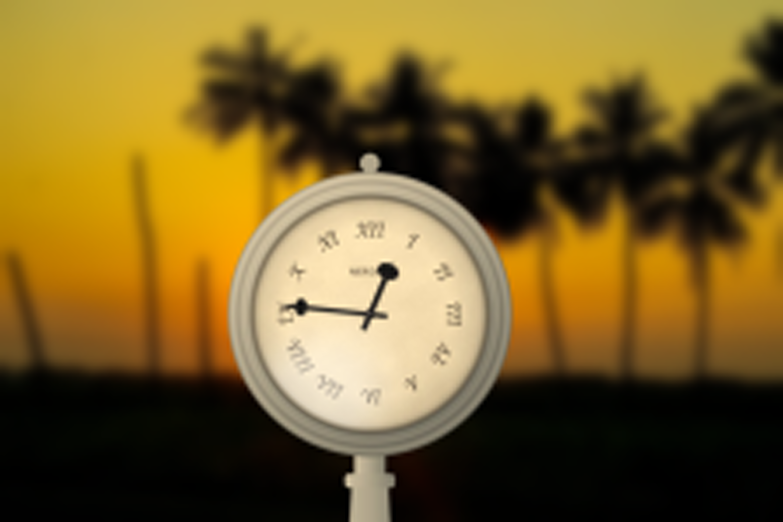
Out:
12 h 46 min
